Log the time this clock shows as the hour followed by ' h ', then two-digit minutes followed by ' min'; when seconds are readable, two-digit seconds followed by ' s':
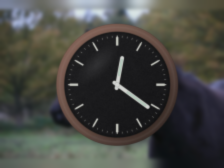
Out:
12 h 21 min
